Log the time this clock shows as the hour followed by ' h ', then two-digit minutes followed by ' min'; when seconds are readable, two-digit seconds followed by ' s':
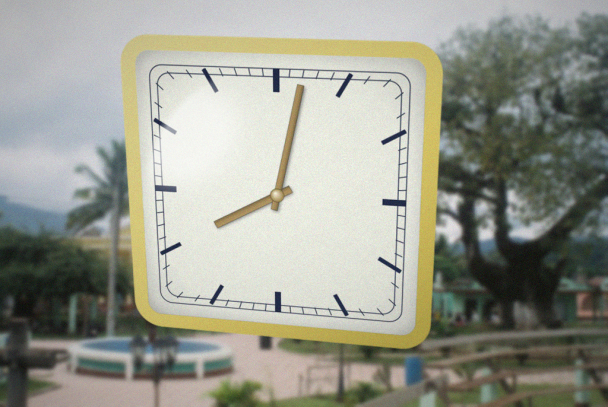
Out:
8 h 02 min
